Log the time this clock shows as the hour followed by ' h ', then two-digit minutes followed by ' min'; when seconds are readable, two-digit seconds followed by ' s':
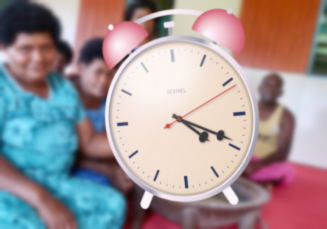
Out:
4 h 19 min 11 s
